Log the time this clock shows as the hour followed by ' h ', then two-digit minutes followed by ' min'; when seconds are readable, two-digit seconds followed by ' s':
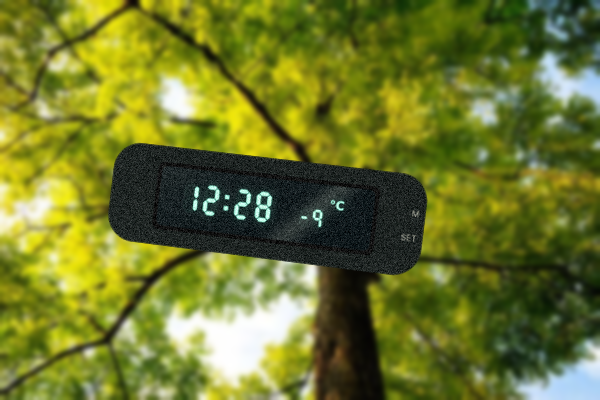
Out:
12 h 28 min
